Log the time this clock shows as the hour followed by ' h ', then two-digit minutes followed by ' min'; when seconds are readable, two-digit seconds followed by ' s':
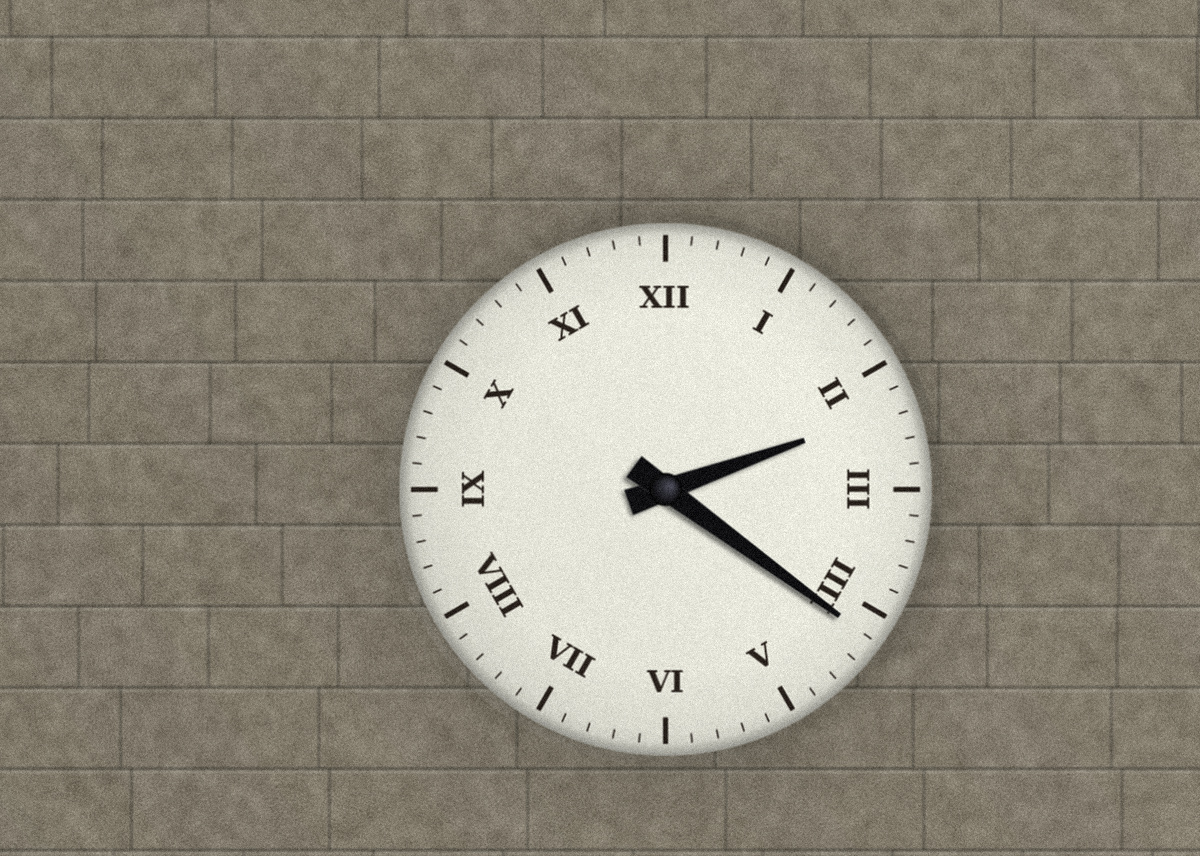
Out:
2 h 21 min
